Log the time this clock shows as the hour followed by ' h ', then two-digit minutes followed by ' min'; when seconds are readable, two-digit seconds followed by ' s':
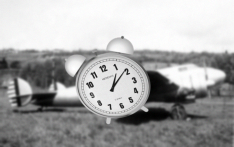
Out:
1 h 09 min
